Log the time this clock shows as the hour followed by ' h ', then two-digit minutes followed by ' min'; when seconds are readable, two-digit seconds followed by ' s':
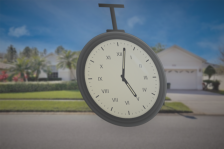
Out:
5 h 02 min
